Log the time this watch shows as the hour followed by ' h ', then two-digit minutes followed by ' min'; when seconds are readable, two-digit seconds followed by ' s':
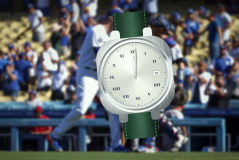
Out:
12 h 01 min
